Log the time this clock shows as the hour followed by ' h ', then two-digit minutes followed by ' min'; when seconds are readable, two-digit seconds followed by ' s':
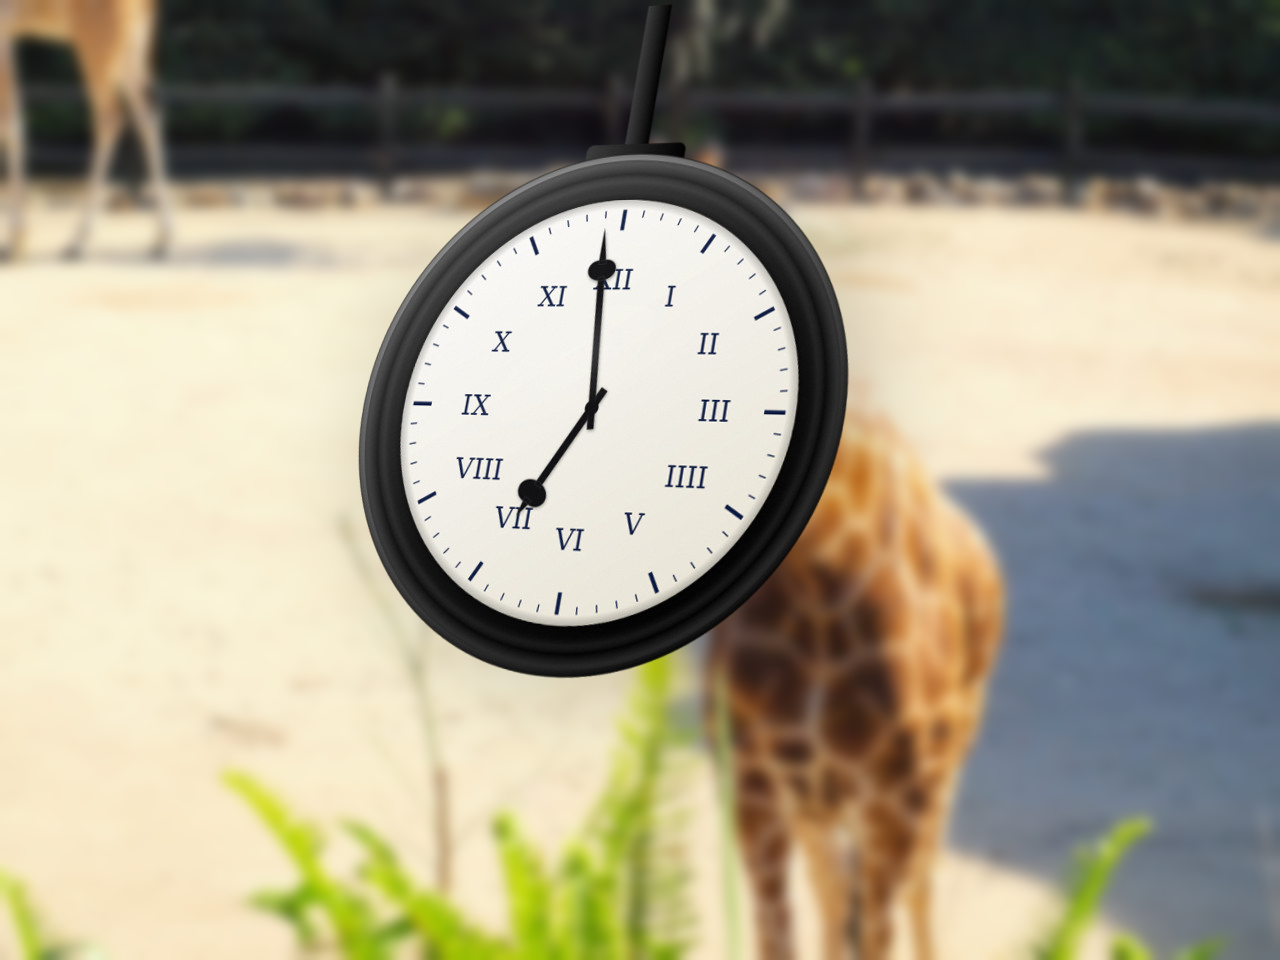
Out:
6 h 59 min
